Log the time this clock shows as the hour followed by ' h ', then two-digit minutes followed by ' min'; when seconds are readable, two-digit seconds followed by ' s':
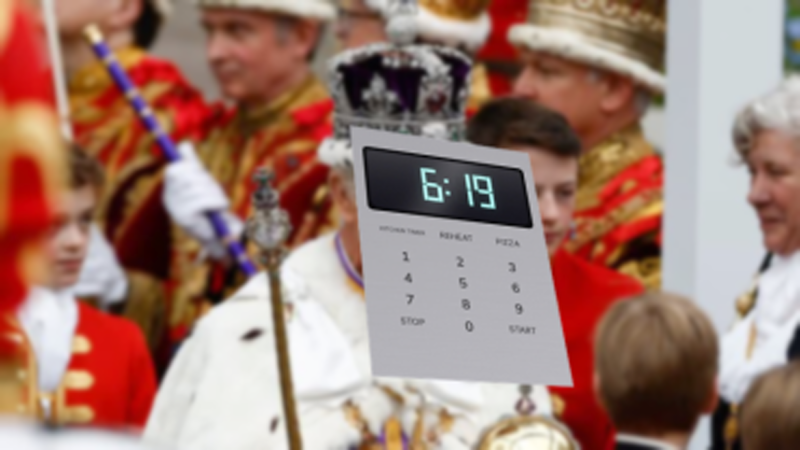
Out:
6 h 19 min
